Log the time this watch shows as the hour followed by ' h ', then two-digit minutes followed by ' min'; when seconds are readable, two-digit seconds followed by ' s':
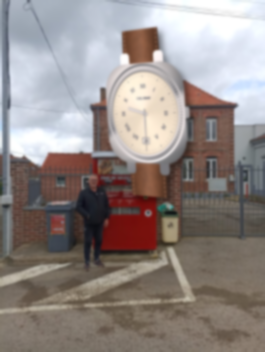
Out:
9 h 30 min
